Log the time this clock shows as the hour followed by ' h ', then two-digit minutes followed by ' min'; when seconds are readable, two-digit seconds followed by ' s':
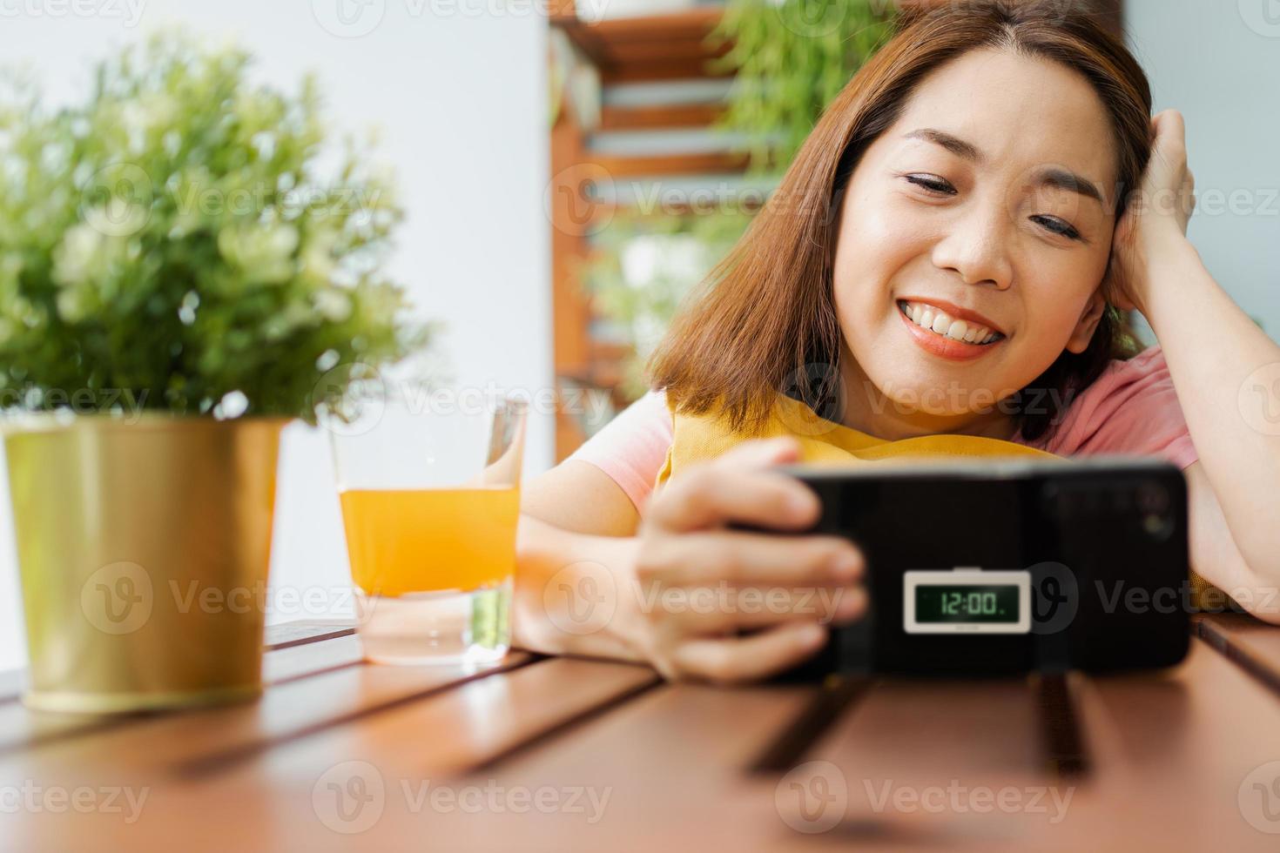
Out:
12 h 00 min
